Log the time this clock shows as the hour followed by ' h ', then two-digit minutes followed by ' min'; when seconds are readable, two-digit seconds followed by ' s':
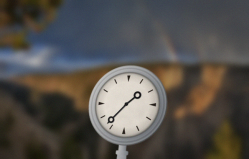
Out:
1 h 37 min
